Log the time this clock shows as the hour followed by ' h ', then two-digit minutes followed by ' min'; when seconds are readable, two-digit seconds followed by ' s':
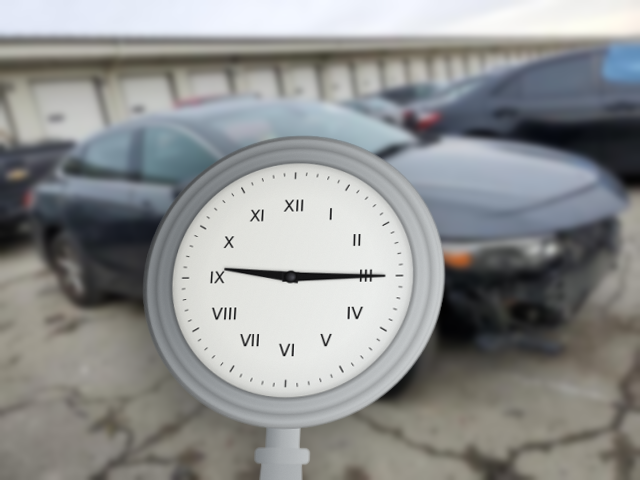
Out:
9 h 15 min
